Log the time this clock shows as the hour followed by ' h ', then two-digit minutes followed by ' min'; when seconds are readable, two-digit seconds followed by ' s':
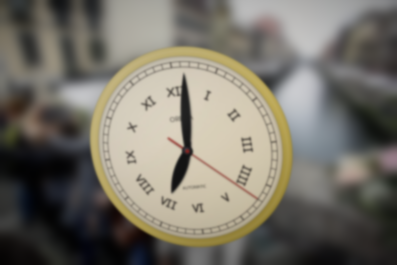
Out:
7 h 01 min 22 s
